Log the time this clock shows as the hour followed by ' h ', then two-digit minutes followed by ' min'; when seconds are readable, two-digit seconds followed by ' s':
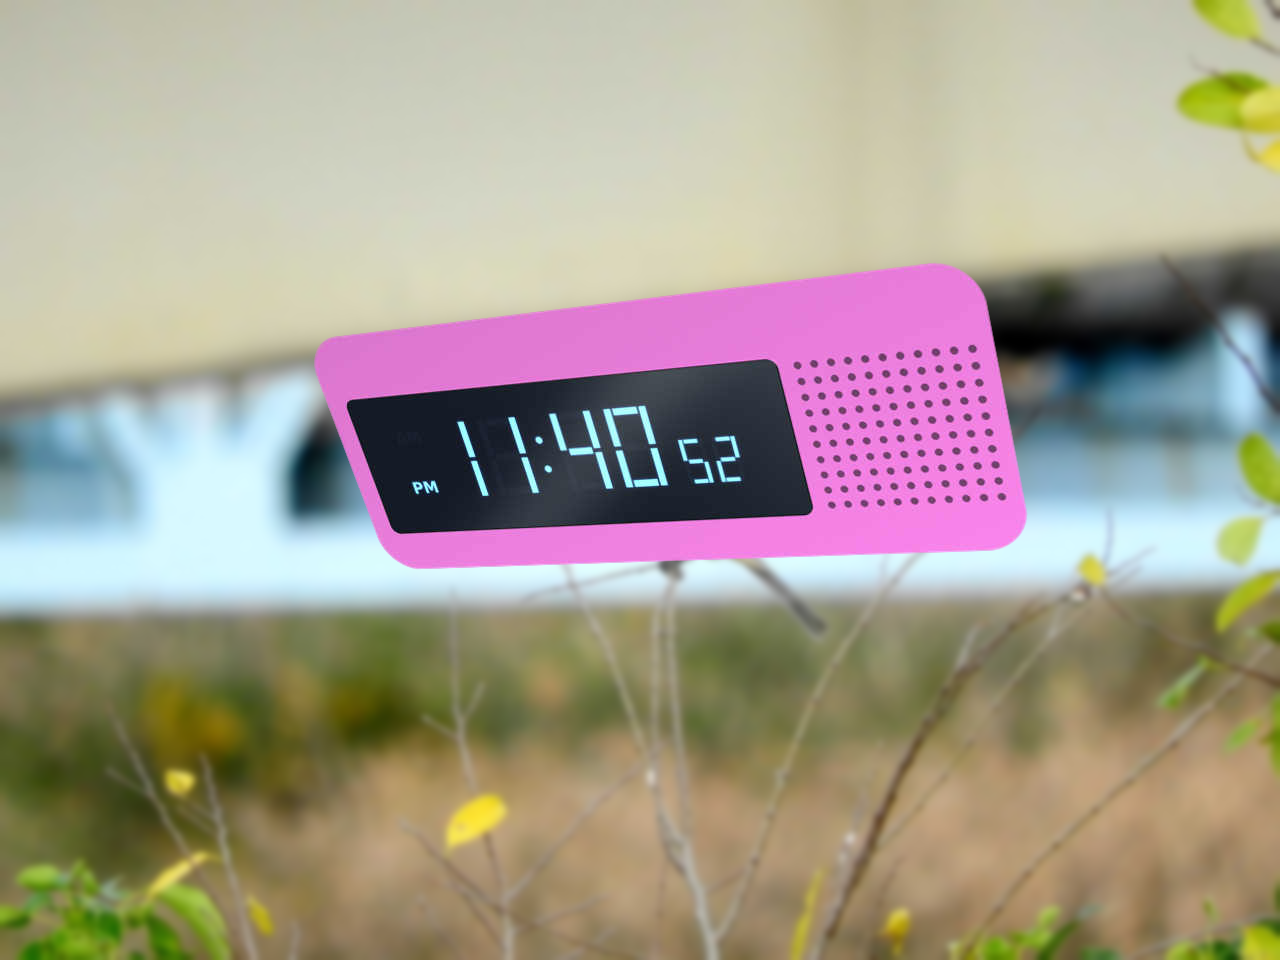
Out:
11 h 40 min 52 s
